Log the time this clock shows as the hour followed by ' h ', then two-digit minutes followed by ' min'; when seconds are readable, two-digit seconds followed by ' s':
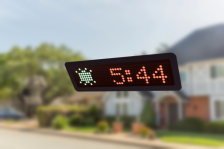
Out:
5 h 44 min
